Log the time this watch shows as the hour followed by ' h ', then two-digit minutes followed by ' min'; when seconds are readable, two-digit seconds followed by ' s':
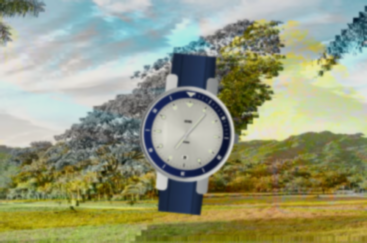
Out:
7 h 06 min
